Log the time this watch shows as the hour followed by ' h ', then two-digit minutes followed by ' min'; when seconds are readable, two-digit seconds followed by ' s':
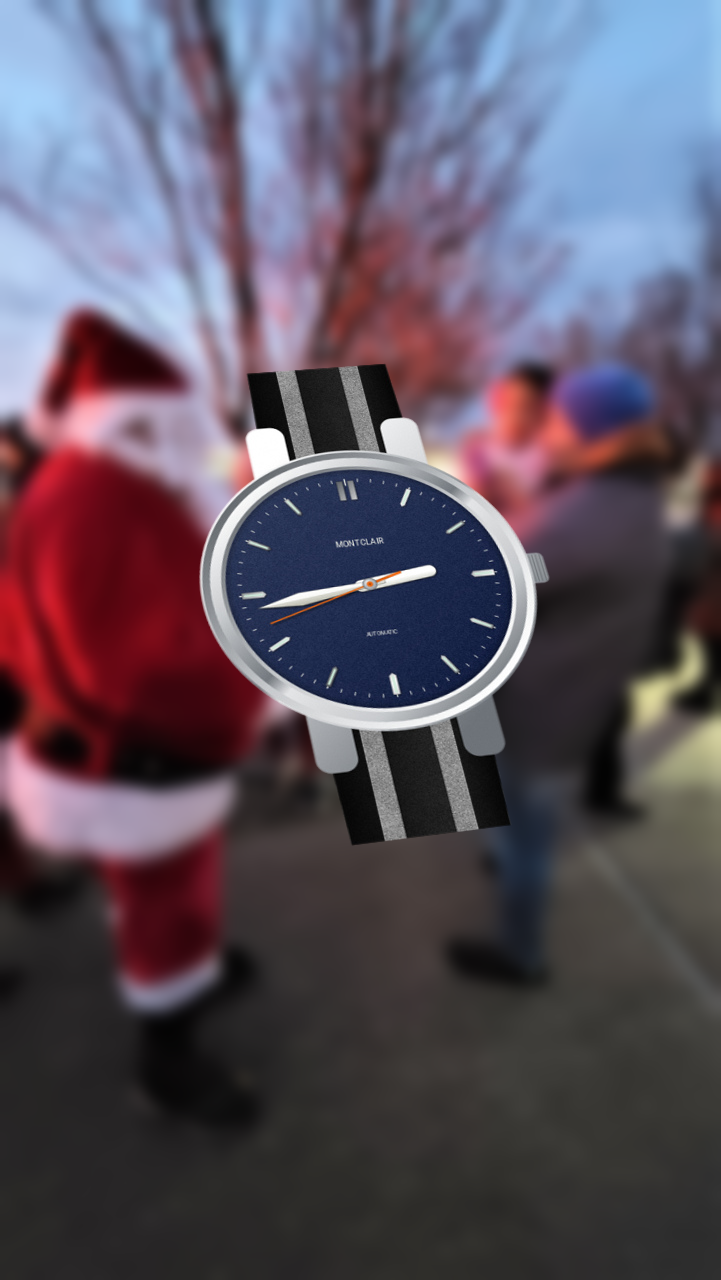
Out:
2 h 43 min 42 s
